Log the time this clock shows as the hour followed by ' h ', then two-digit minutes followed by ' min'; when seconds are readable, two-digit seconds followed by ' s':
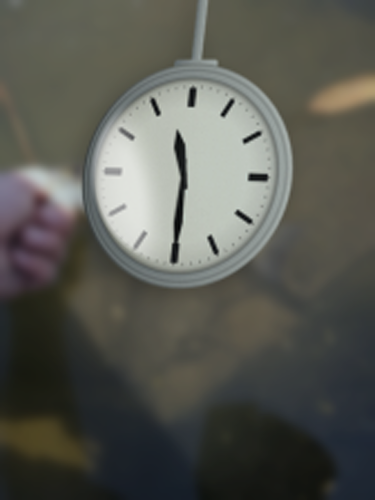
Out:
11 h 30 min
